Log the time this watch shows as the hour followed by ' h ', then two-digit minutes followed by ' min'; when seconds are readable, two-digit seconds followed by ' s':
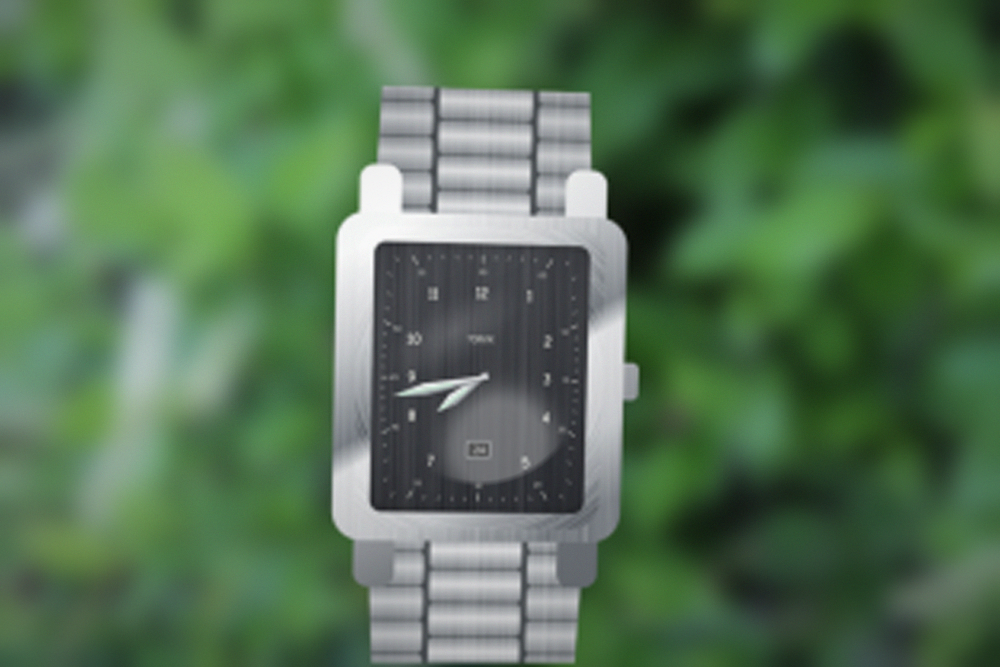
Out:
7 h 43 min
